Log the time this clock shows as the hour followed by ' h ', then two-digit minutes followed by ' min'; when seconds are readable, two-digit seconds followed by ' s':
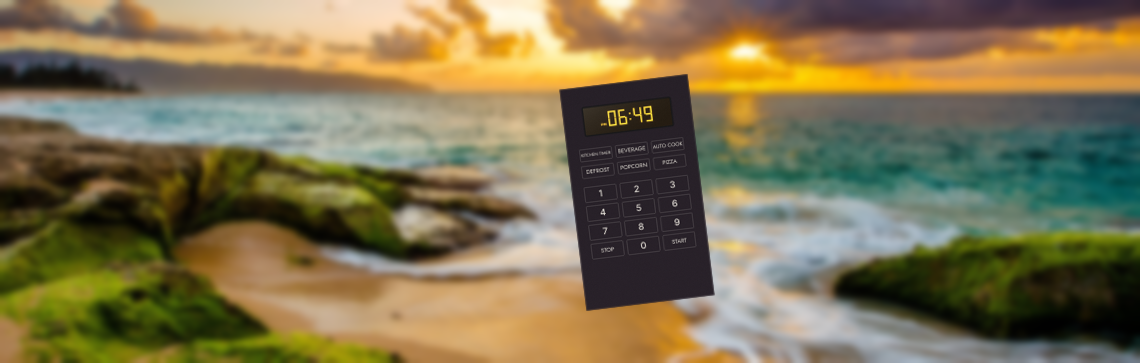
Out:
6 h 49 min
